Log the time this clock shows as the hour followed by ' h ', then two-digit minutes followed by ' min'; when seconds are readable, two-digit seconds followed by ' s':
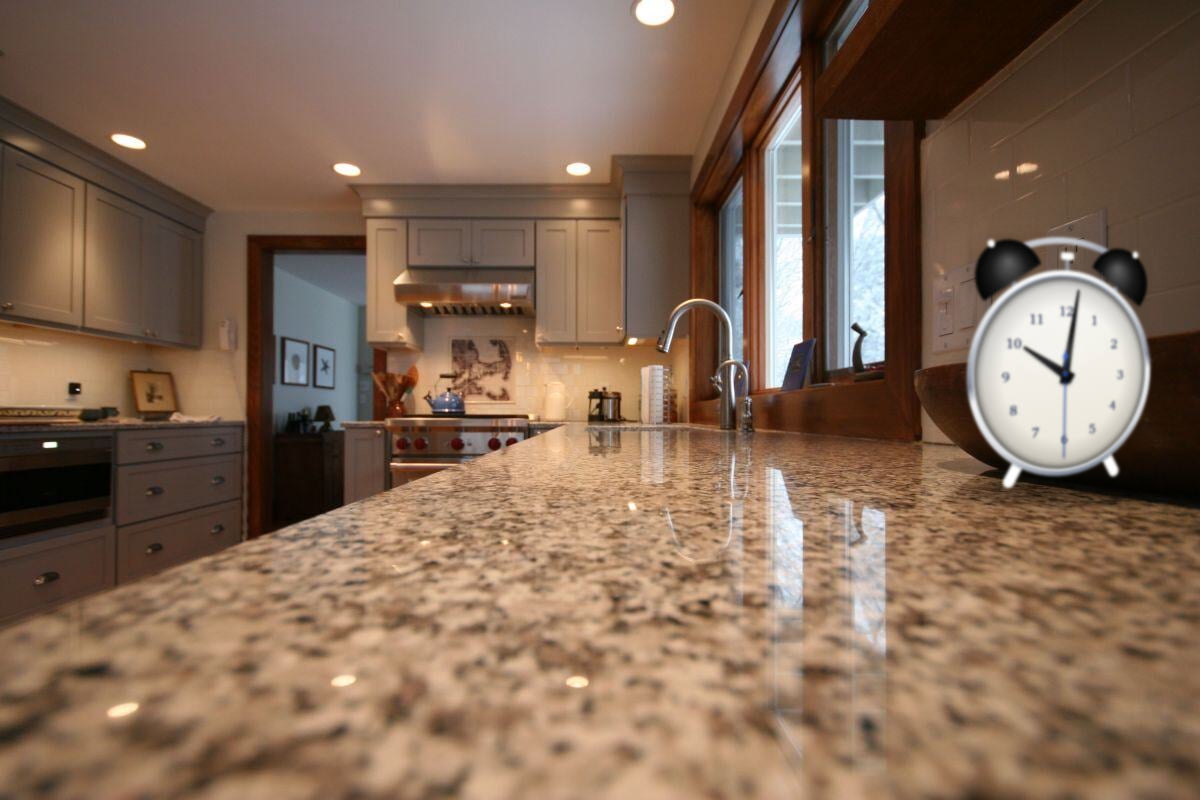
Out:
10 h 01 min 30 s
